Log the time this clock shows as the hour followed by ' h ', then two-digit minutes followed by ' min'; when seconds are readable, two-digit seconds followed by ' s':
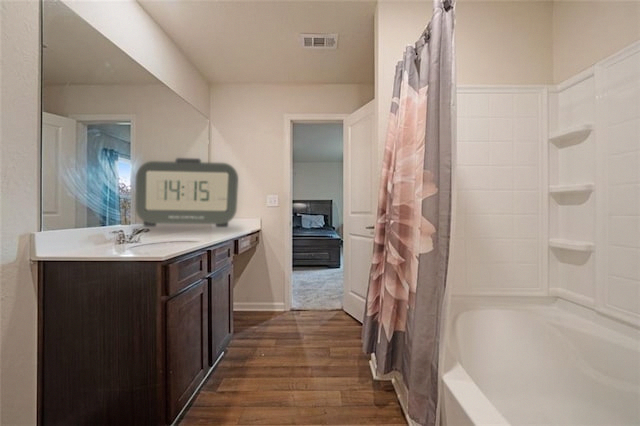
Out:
14 h 15 min
